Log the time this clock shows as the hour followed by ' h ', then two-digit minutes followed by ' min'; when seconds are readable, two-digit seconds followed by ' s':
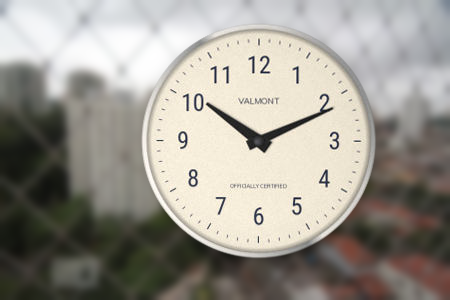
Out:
10 h 11 min
